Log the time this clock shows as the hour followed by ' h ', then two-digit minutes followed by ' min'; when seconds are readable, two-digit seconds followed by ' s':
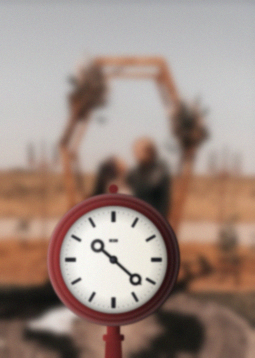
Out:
10 h 22 min
